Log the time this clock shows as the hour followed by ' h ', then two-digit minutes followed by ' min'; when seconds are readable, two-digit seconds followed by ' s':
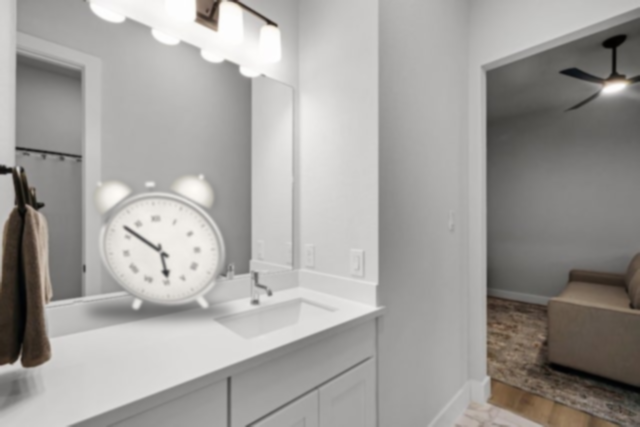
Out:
5 h 52 min
